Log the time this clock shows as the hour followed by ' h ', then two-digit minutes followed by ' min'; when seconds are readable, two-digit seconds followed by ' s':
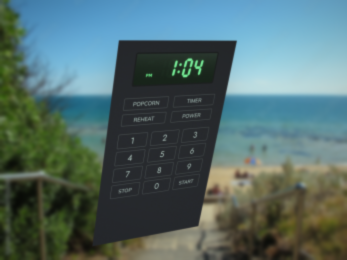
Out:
1 h 04 min
